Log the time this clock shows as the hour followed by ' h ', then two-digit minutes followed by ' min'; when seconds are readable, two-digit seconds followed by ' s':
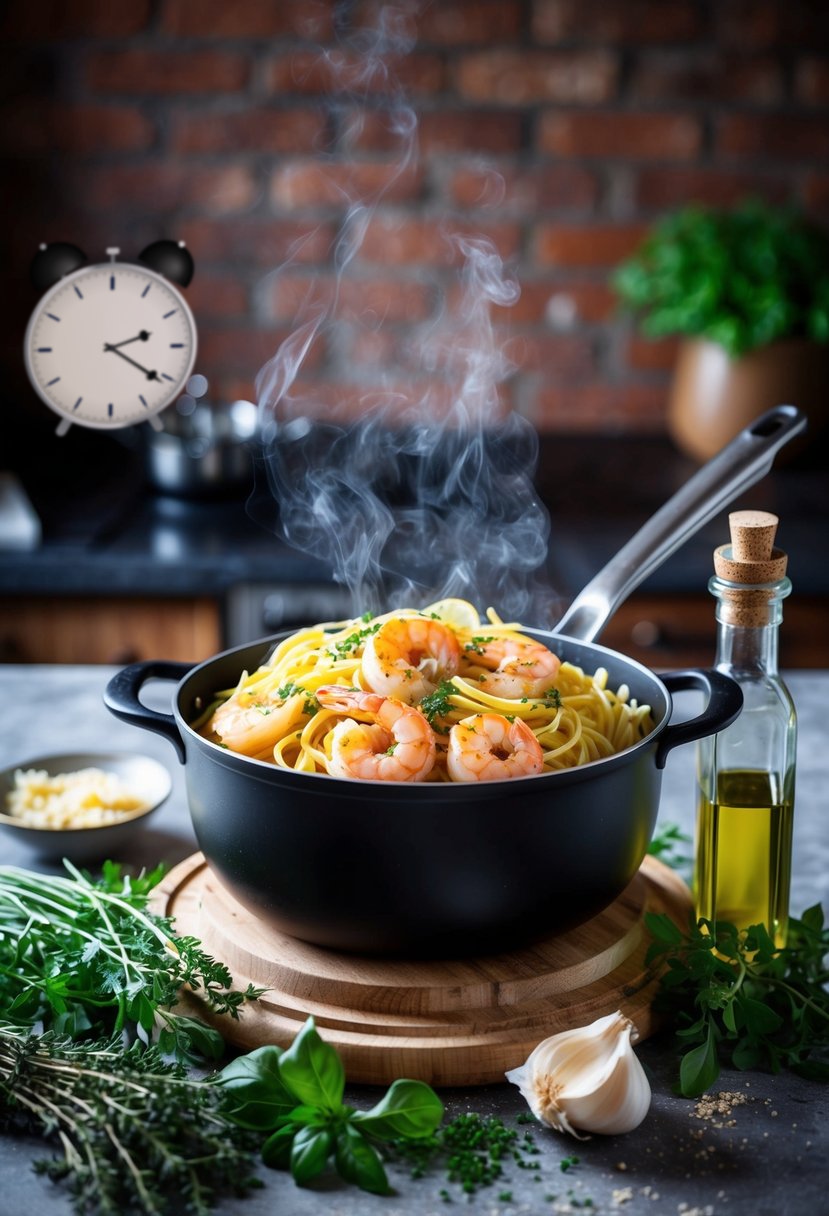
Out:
2 h 21 min
